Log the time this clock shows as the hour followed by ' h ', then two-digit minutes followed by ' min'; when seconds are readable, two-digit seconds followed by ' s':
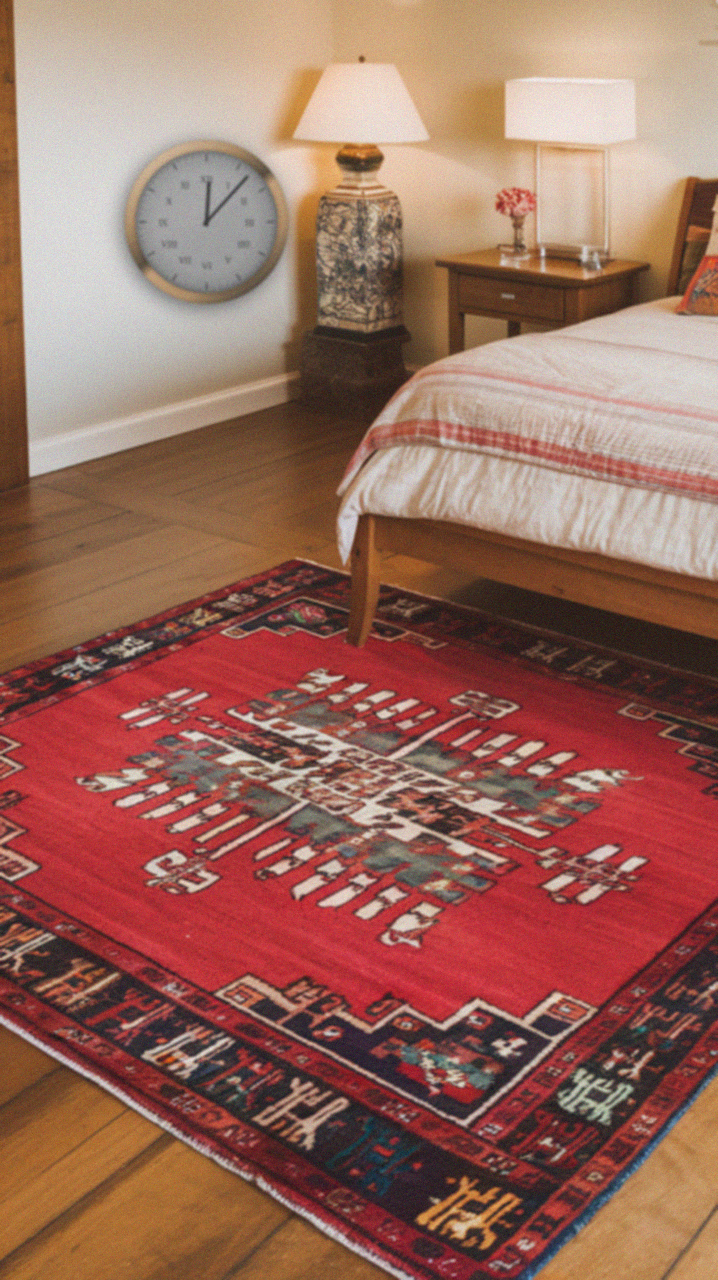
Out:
12 h 07 min
